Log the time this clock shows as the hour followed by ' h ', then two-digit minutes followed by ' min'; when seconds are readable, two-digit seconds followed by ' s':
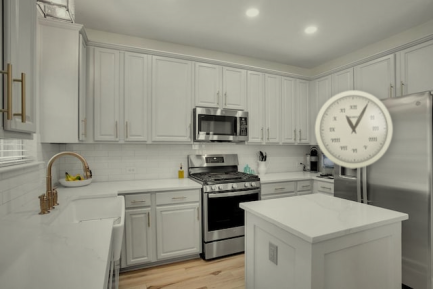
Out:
11 h 05 min
